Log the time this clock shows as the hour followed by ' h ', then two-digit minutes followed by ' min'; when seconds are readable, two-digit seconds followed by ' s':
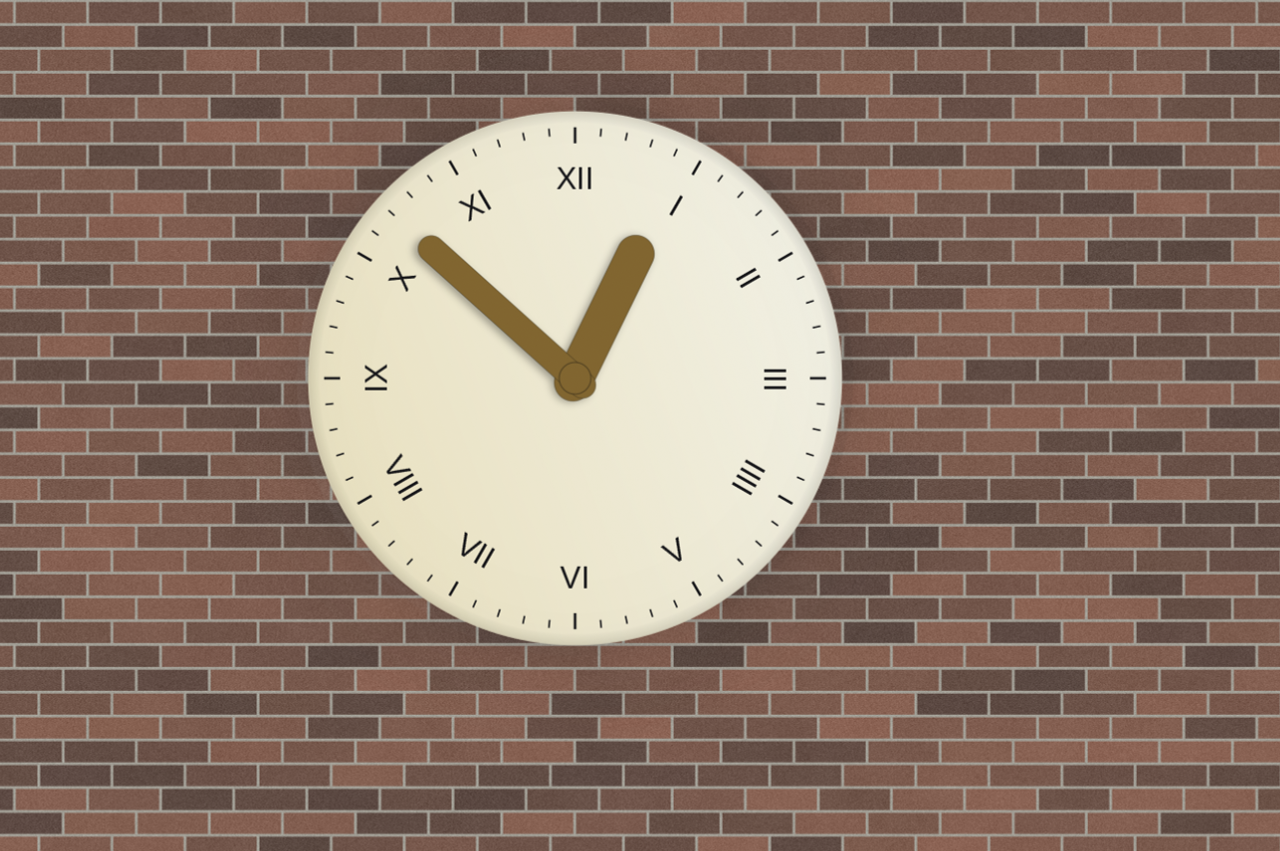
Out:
12 h 52 min
